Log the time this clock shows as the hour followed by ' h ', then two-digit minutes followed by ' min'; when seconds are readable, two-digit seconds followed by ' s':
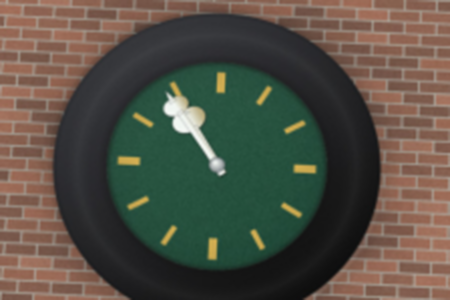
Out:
10 h 54 min
